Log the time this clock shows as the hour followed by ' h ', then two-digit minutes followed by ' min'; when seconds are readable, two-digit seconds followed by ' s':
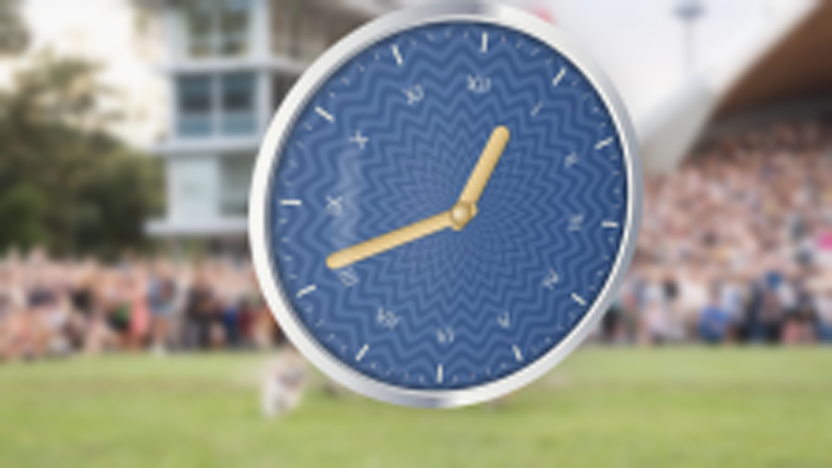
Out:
12 h 41 min
